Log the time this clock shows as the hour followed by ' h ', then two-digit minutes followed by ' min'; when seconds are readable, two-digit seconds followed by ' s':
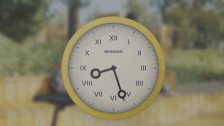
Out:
8 h 27 min
